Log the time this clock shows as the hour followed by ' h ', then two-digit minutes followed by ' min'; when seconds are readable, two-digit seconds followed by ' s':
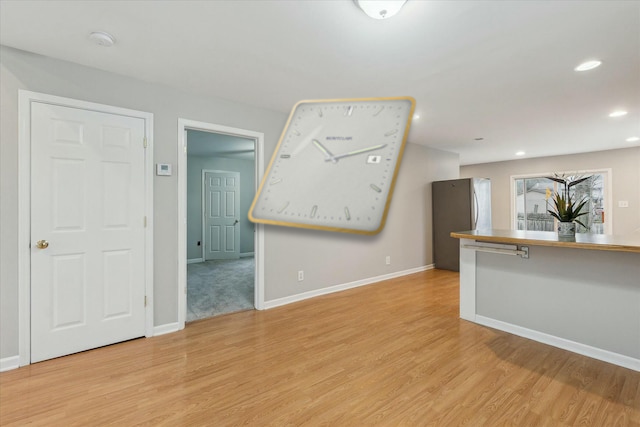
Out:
10 h 12 min
